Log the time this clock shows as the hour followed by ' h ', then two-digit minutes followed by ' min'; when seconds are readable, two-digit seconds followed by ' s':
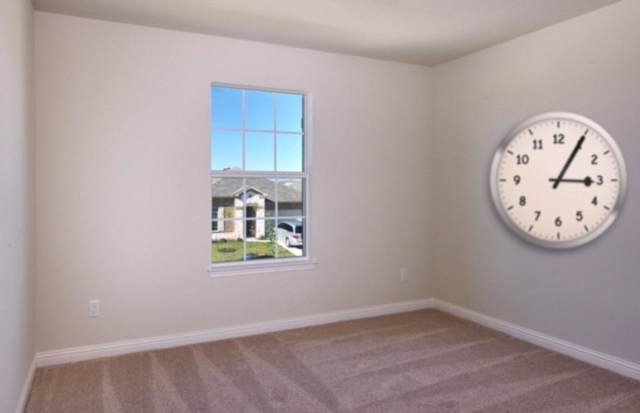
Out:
3 h 05 min
